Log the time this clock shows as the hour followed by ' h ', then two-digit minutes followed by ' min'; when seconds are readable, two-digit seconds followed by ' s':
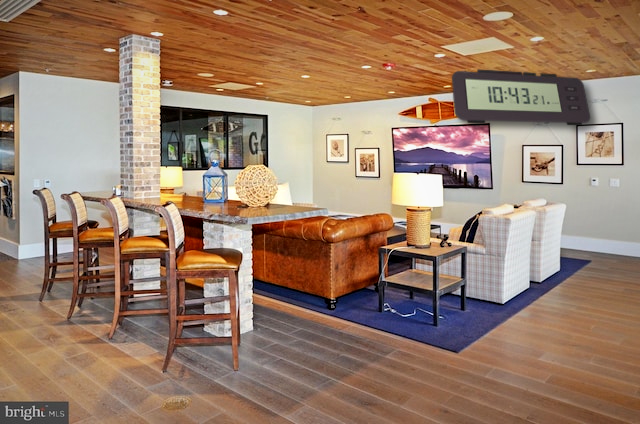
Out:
10 h 43 min 21 s
